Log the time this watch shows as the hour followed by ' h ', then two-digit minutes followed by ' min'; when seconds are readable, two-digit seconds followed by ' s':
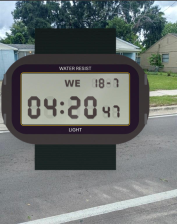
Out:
4 h 20 min 47 s
